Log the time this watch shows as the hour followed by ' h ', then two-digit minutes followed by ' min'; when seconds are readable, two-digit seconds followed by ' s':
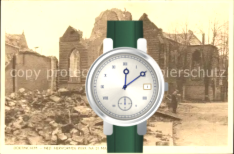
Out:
12 h 09 min
